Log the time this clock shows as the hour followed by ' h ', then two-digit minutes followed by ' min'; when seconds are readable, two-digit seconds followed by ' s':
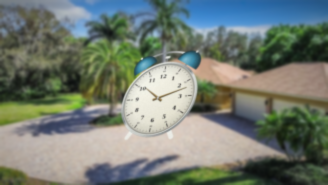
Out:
10 h 12 min
